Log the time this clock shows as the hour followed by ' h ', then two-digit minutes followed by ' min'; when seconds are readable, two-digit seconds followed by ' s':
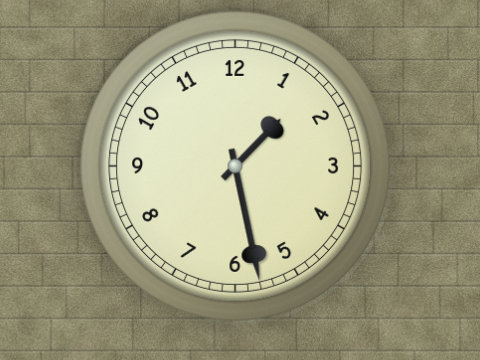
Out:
1 h 28 min
